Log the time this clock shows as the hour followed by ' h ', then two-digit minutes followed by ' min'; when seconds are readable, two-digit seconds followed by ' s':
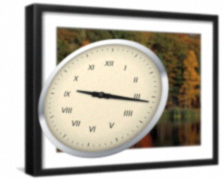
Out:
9 h 16 min
